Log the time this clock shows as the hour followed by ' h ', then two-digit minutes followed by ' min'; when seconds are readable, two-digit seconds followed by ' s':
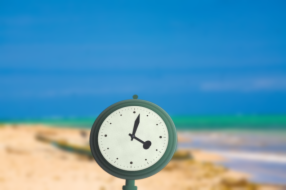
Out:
4 h 02 min
